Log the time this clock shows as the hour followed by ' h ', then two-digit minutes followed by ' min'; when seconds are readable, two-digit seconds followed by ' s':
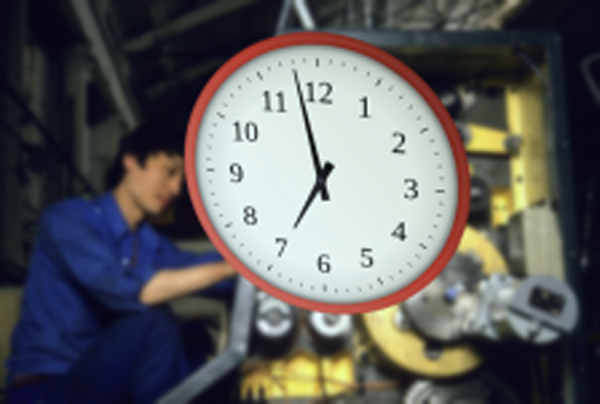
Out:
6 h 58 min
